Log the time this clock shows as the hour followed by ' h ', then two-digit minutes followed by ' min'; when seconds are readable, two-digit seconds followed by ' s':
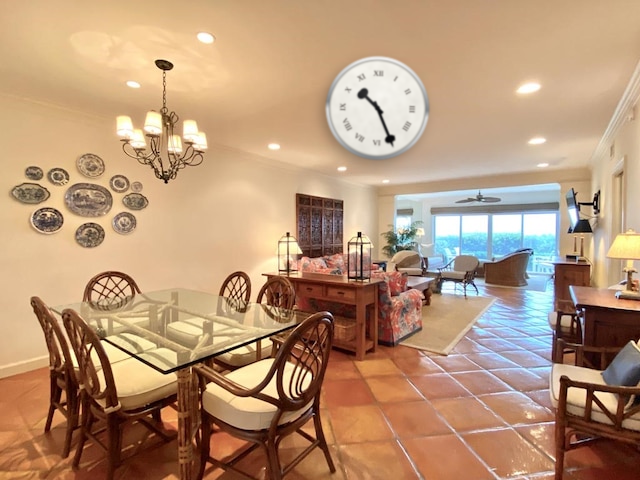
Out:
10 h 26 min
